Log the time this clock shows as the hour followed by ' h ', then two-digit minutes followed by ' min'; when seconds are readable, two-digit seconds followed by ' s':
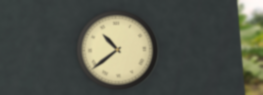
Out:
10 h 39 min
